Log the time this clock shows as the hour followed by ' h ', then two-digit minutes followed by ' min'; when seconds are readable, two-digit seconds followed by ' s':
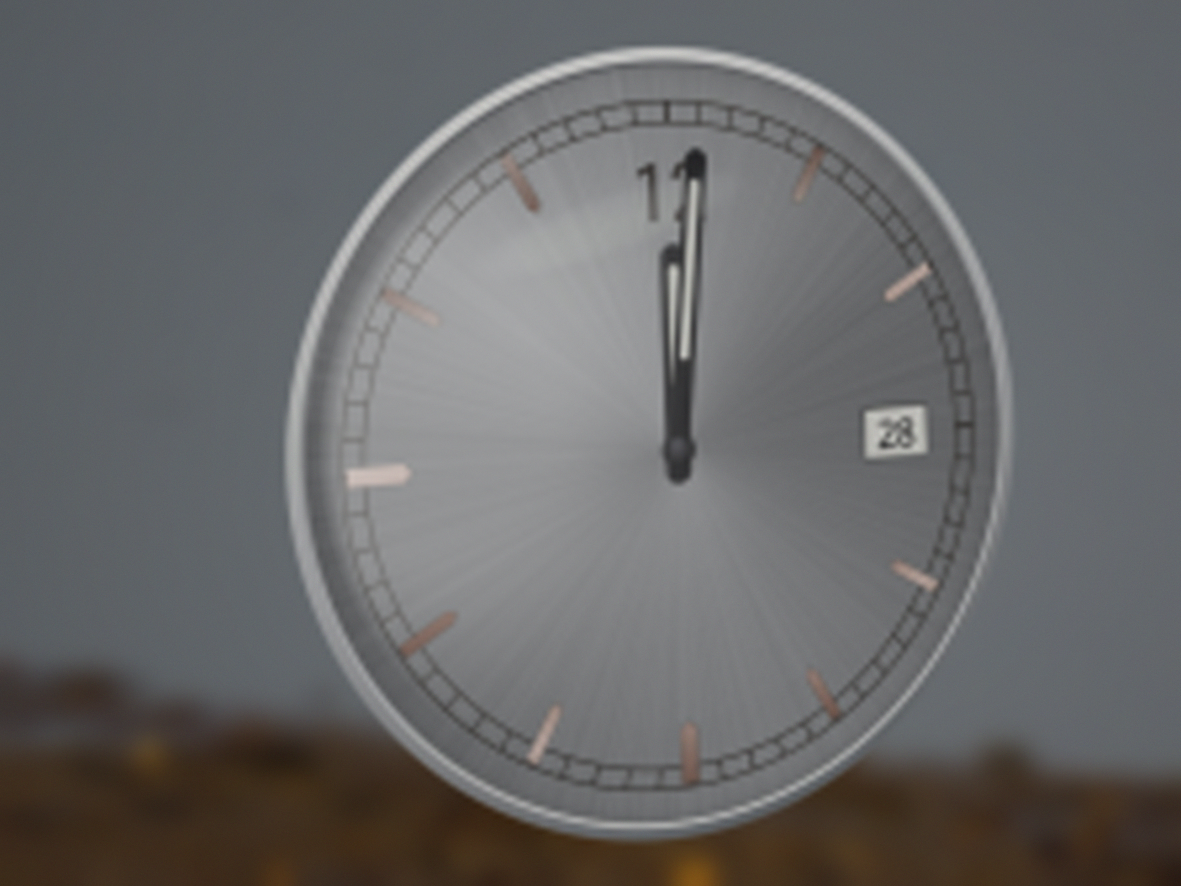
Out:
12 h 01 min
